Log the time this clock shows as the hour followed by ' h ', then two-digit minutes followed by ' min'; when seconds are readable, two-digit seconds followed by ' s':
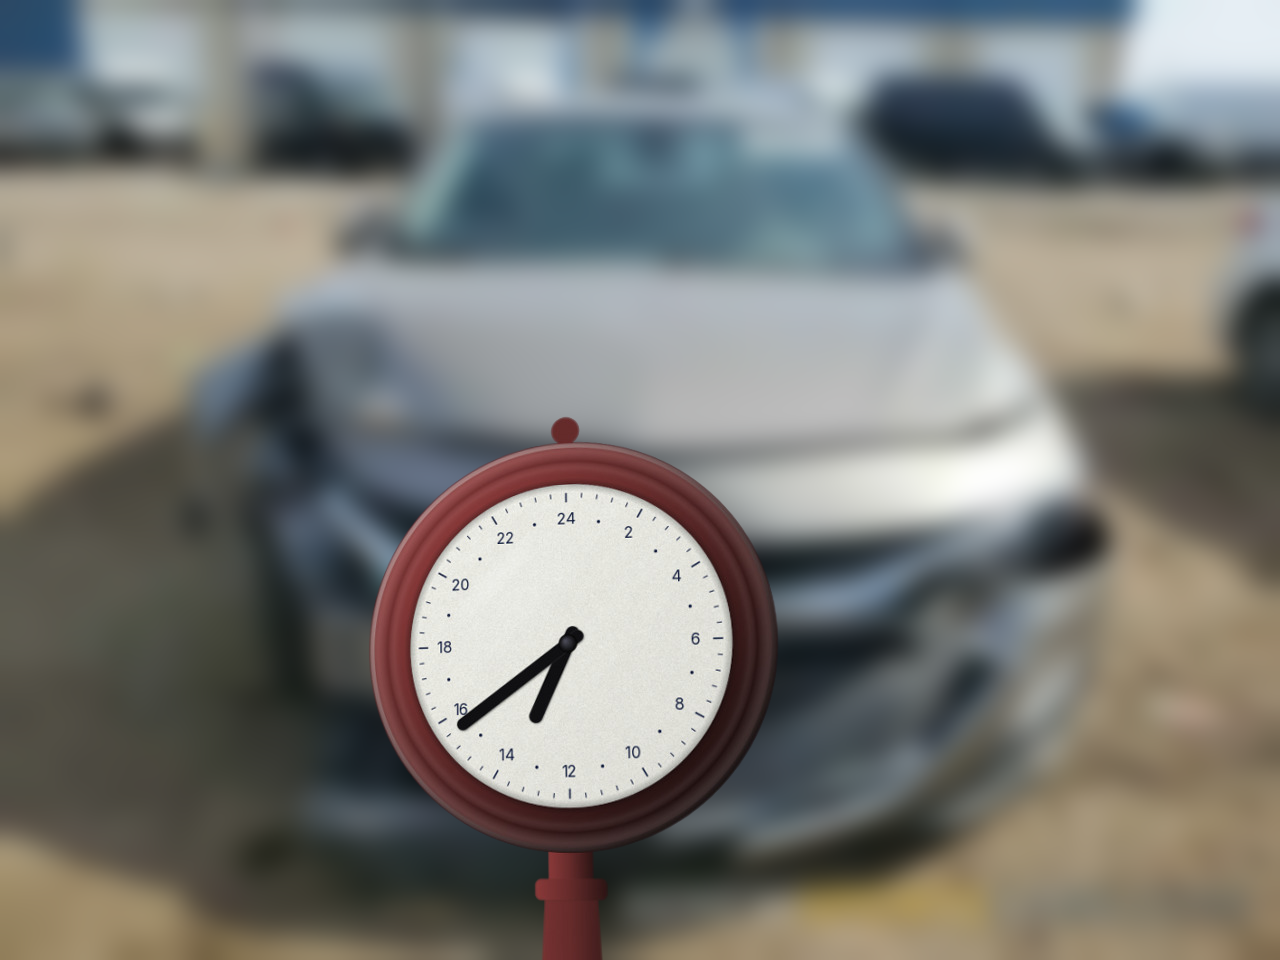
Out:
13 h 39 min
